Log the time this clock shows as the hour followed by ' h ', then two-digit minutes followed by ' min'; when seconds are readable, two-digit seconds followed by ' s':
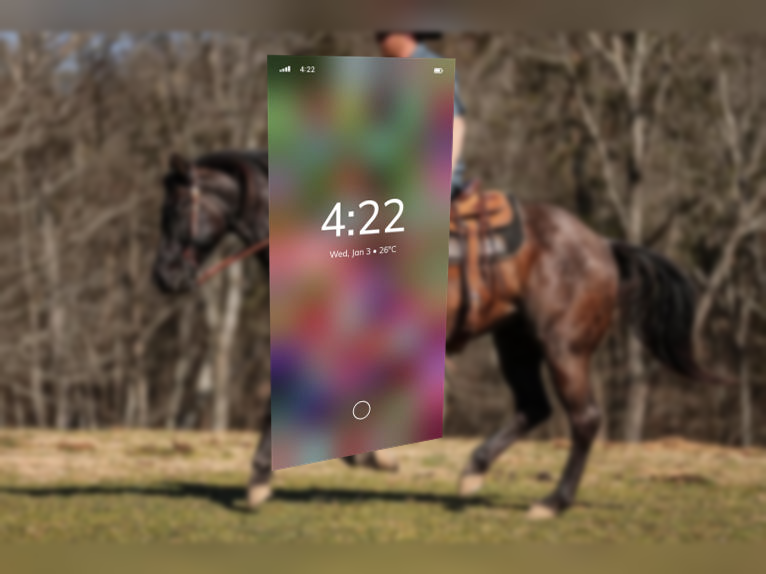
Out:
4 h 22 min
